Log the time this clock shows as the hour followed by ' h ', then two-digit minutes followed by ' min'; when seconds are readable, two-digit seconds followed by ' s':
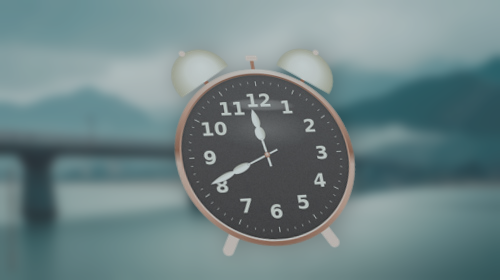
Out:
11 h 41 min
